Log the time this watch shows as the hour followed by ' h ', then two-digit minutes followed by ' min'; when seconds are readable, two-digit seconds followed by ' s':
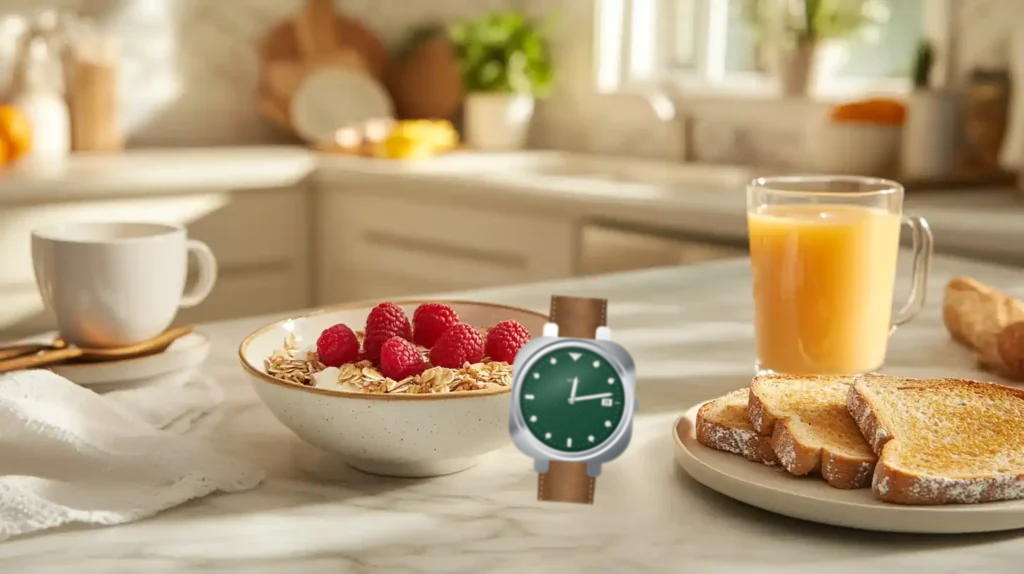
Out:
12 h 13 min
